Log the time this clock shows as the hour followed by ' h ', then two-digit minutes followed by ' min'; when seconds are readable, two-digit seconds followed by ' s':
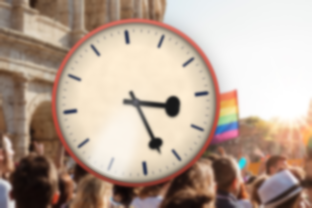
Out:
3 h 27 min
